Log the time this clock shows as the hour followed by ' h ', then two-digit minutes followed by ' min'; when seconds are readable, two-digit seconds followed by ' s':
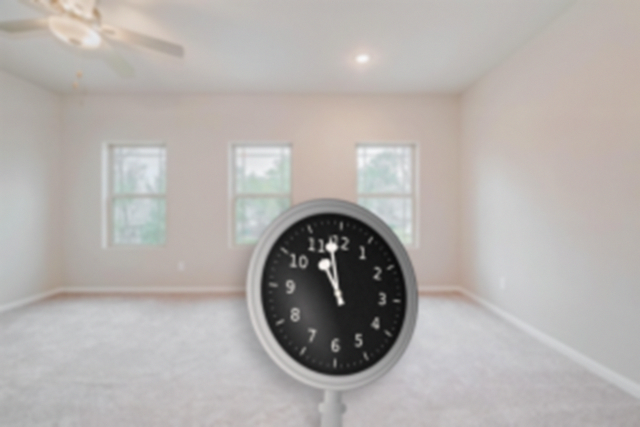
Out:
10 h 58 min
